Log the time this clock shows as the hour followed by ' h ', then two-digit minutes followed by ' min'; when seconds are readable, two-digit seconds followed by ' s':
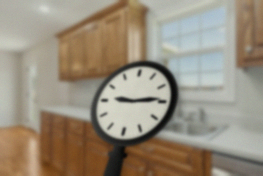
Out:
9 h 14 min
